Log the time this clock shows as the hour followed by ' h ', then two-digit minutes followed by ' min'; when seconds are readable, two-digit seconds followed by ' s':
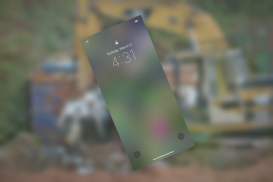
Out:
4 h 31 min
